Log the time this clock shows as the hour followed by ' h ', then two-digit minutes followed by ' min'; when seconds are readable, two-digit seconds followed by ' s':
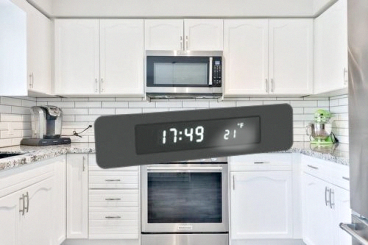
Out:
17 h 49 min
